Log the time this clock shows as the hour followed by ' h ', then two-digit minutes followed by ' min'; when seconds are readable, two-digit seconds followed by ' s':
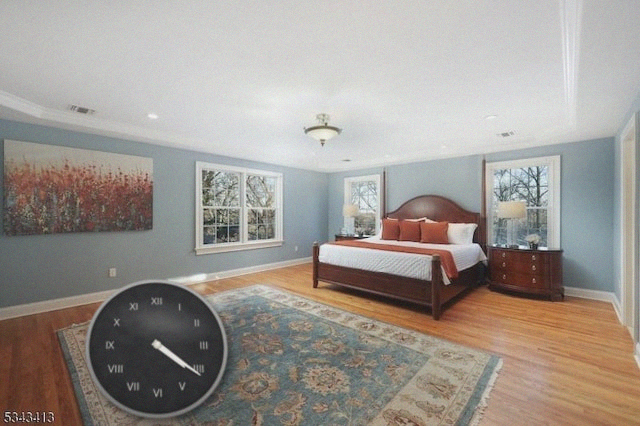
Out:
4 h 21 min
